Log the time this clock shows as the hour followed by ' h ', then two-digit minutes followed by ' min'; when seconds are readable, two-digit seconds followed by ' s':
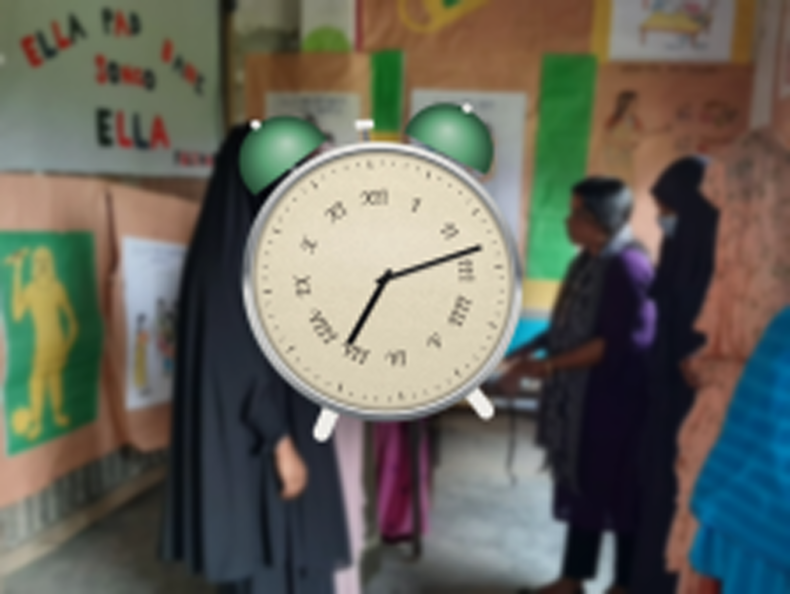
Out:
7 h 13 min
